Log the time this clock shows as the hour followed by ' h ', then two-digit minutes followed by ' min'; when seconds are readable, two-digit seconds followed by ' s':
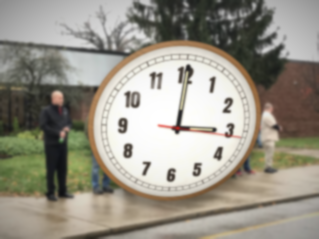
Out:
3 h 00 min 16 s
